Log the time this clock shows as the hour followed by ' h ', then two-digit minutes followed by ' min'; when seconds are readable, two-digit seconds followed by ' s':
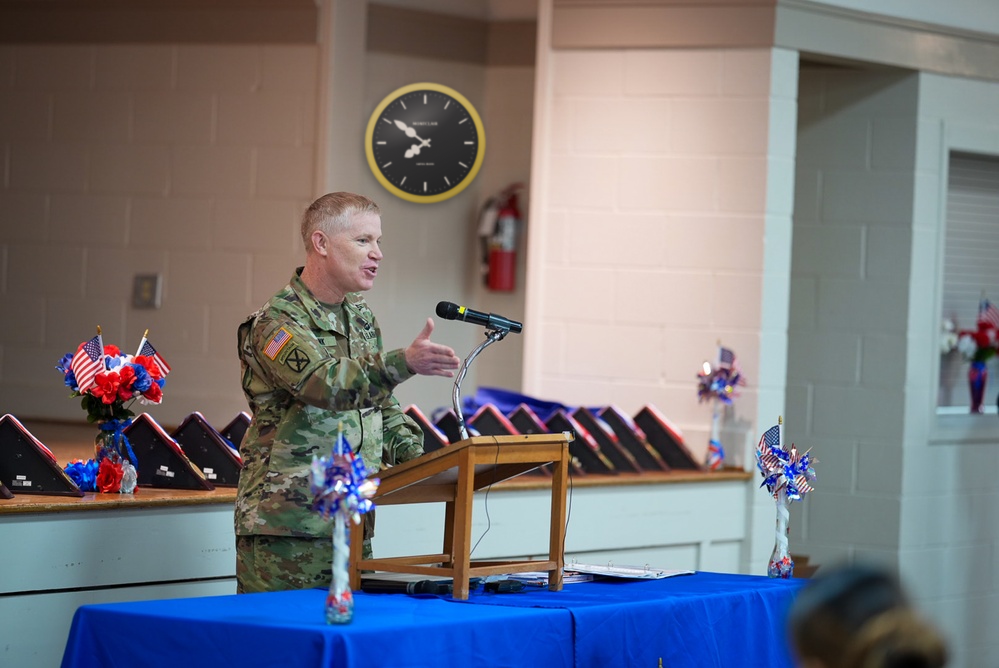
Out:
7 h 51 min
